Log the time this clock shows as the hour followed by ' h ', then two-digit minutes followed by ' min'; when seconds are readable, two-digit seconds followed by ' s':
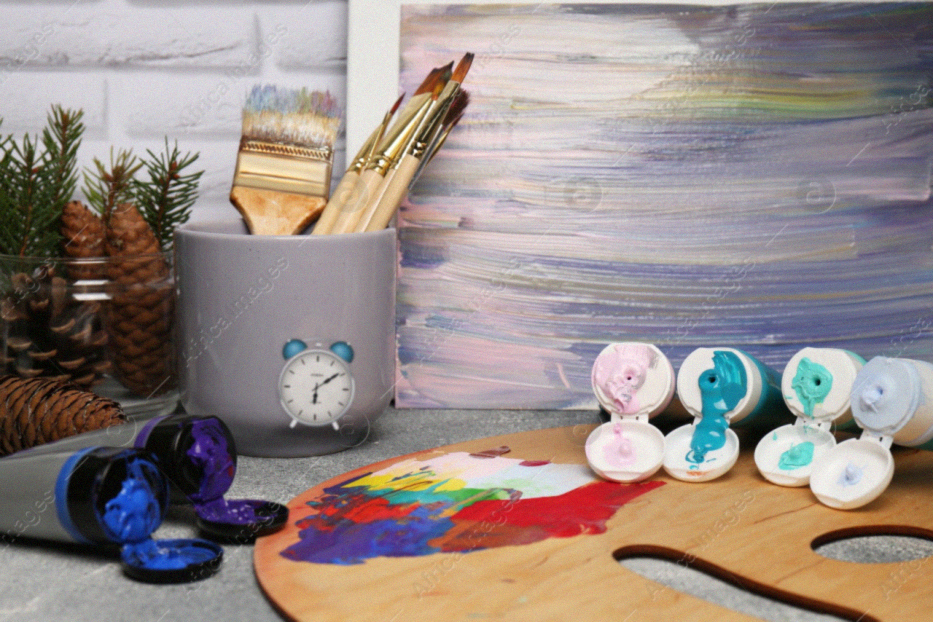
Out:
6 h 09 min
